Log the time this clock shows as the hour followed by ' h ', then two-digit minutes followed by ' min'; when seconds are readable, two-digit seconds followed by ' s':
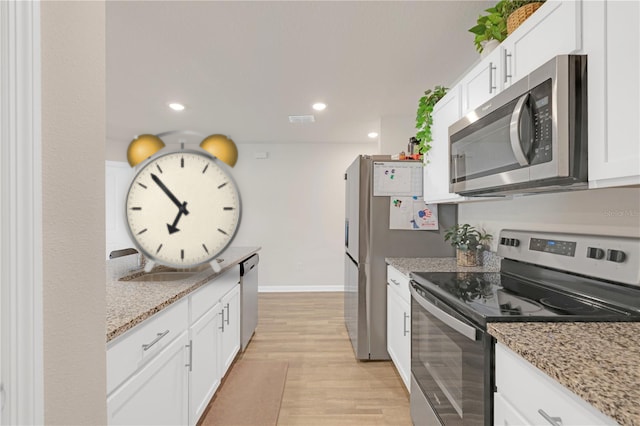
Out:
6 h 53 min
